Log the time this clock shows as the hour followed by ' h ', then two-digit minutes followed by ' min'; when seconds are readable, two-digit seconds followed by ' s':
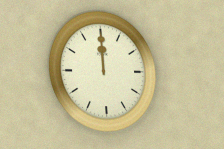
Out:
12 h 00 min
